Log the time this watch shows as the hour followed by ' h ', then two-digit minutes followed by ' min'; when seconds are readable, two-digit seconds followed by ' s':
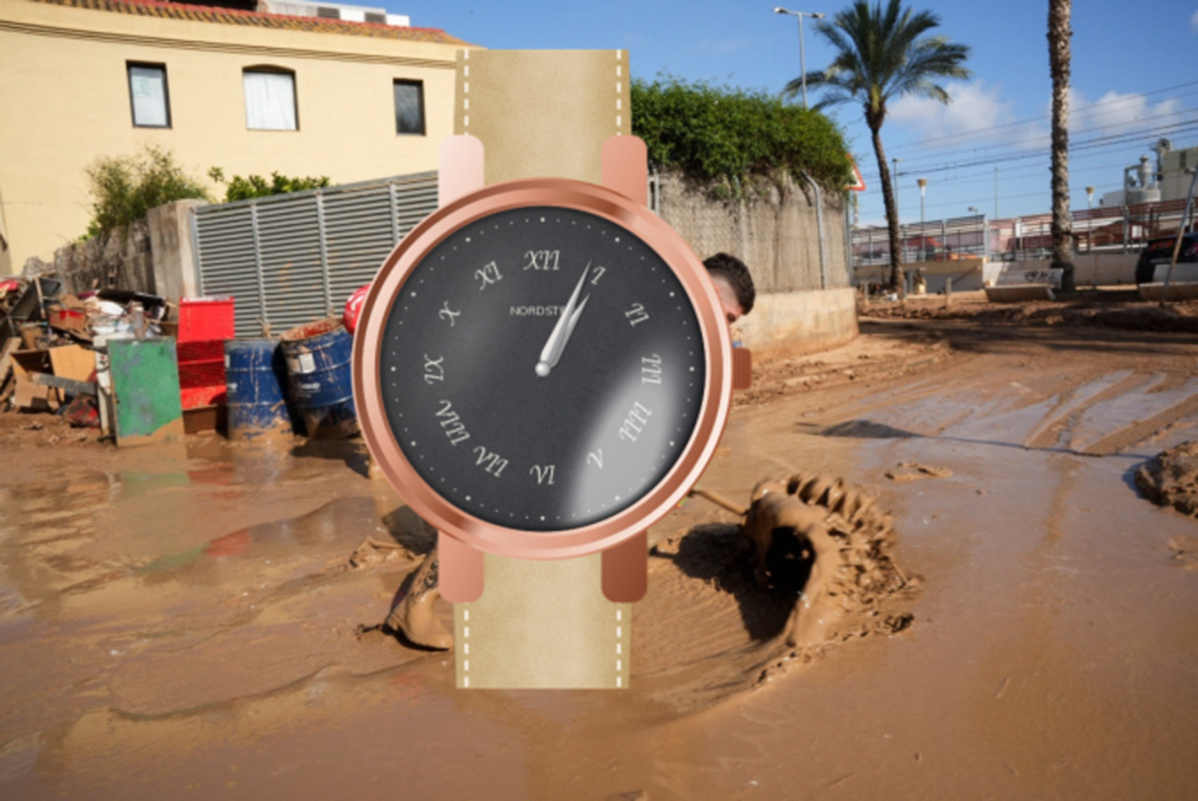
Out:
1 h 04 min
